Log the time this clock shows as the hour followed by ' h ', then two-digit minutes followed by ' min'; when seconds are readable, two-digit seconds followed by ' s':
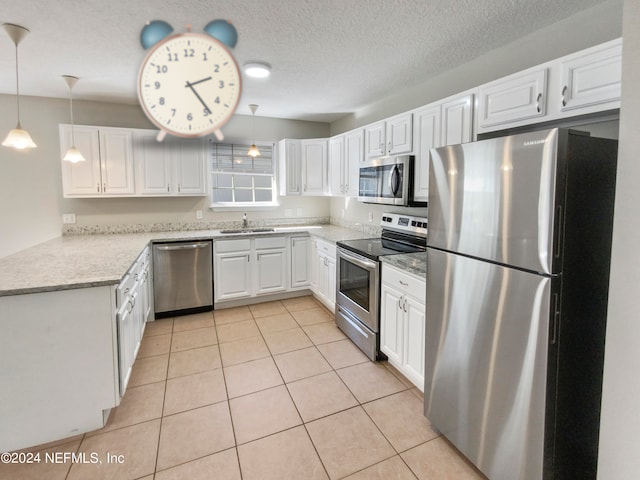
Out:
2 h 24 min
